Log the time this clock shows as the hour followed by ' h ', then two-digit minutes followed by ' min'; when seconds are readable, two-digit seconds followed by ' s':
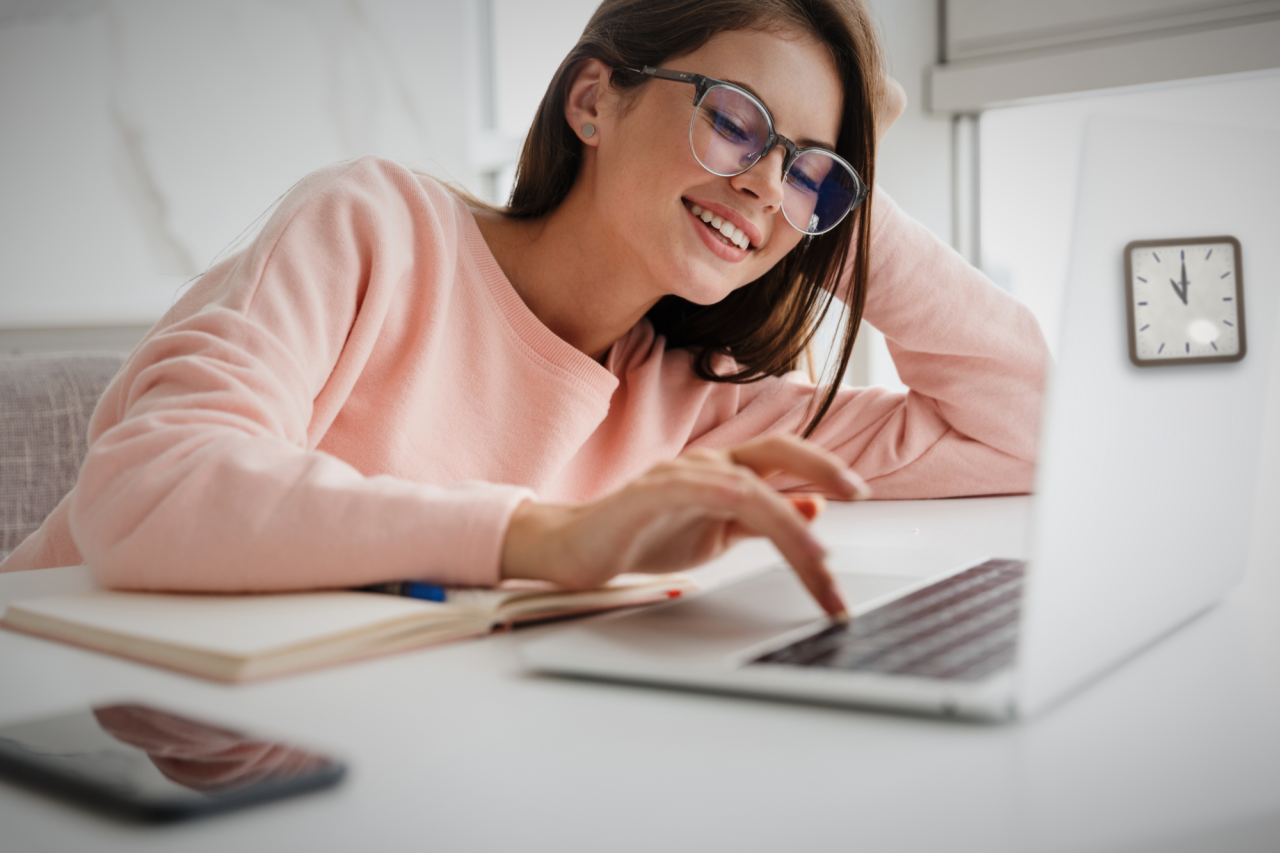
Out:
11 h 00 min
